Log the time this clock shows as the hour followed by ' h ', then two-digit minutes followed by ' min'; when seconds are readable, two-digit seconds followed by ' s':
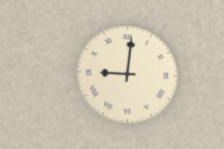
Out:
9 h 01 min
